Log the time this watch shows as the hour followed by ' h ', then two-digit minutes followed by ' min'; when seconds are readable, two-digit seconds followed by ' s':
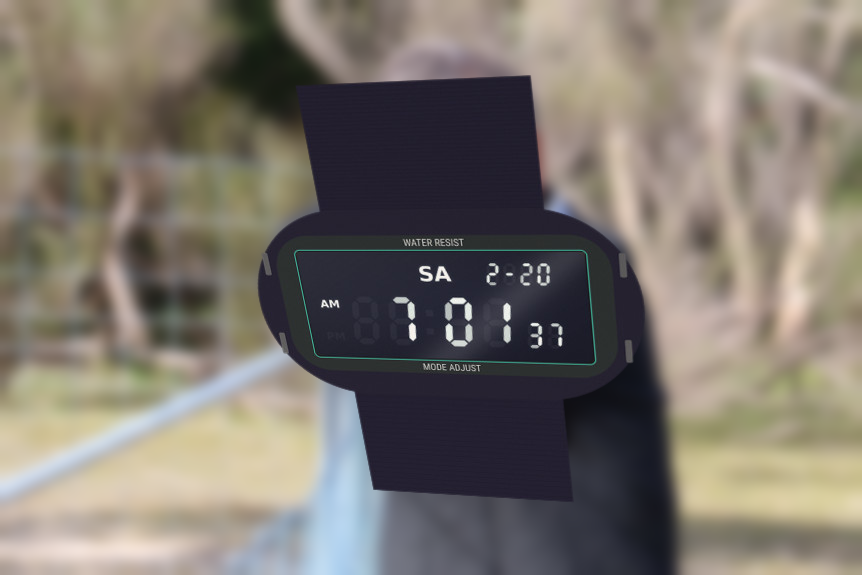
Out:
7 h 01 min 37 s
